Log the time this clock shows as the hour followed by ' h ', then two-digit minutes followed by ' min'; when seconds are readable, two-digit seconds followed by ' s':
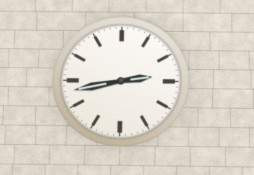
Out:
2 h 43 min
